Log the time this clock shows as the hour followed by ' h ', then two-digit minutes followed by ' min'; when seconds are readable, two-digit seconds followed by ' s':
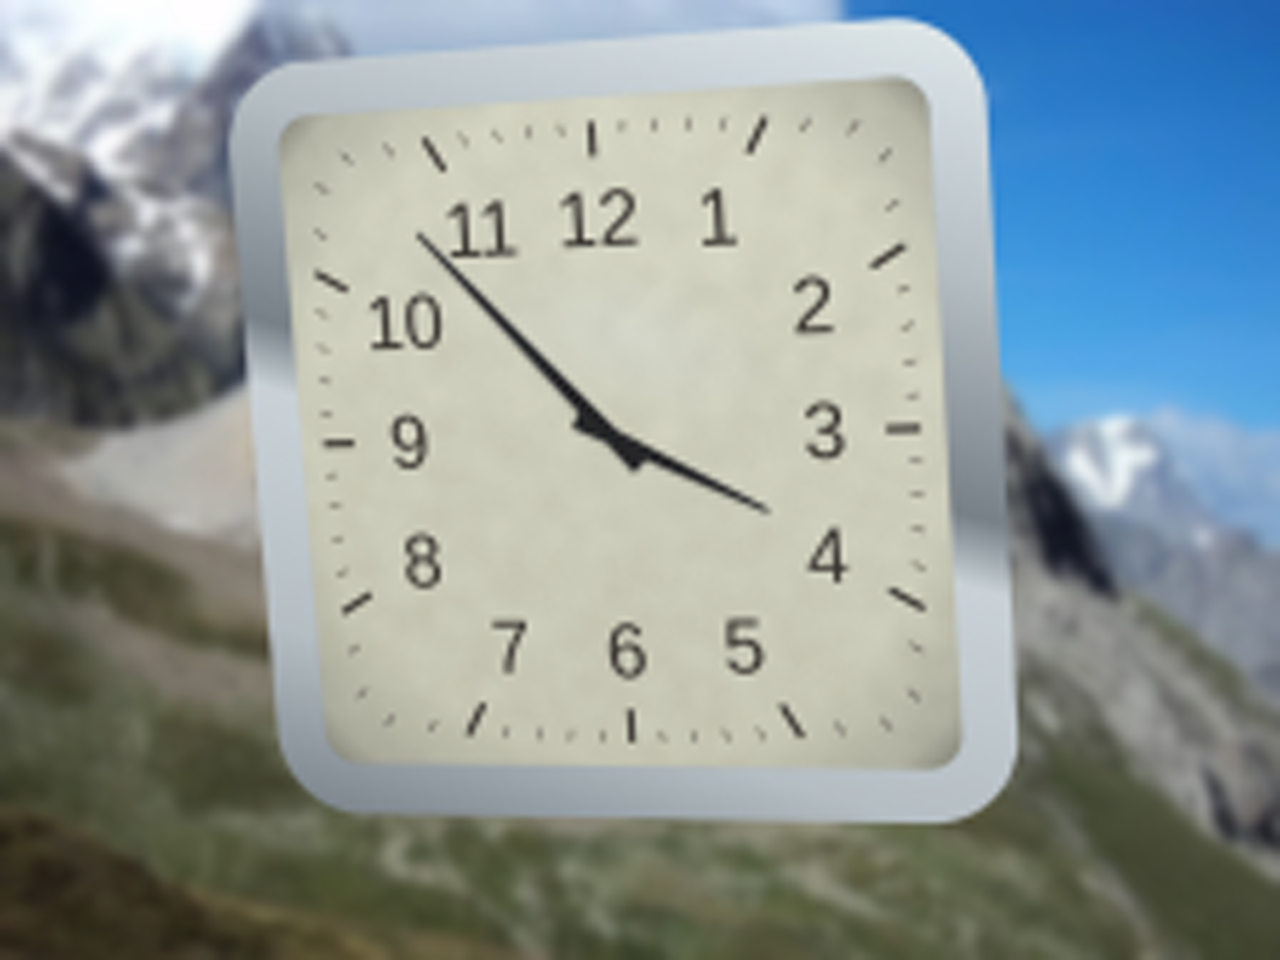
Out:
3 h 53 min
